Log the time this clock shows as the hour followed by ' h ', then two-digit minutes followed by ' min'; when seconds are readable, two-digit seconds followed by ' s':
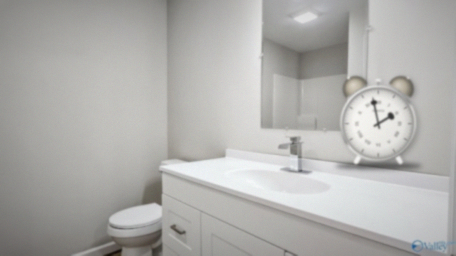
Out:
1 h 58 min
